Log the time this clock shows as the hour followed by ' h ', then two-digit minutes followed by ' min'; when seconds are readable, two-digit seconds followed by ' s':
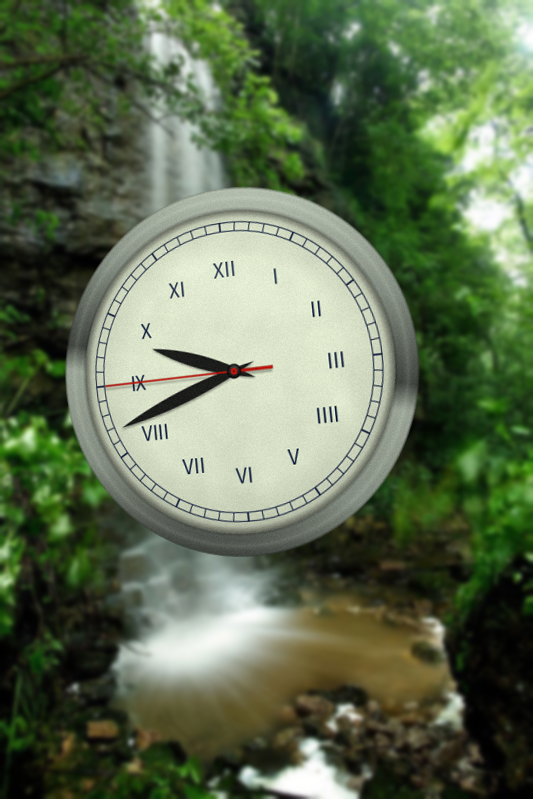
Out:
9 h 41 min 45 s
